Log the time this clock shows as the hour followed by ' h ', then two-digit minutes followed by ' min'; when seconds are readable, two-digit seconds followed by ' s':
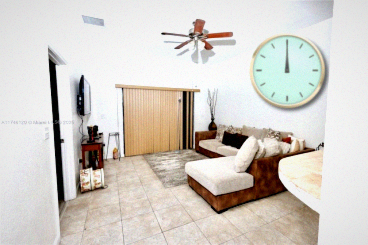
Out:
12 h 00 min
